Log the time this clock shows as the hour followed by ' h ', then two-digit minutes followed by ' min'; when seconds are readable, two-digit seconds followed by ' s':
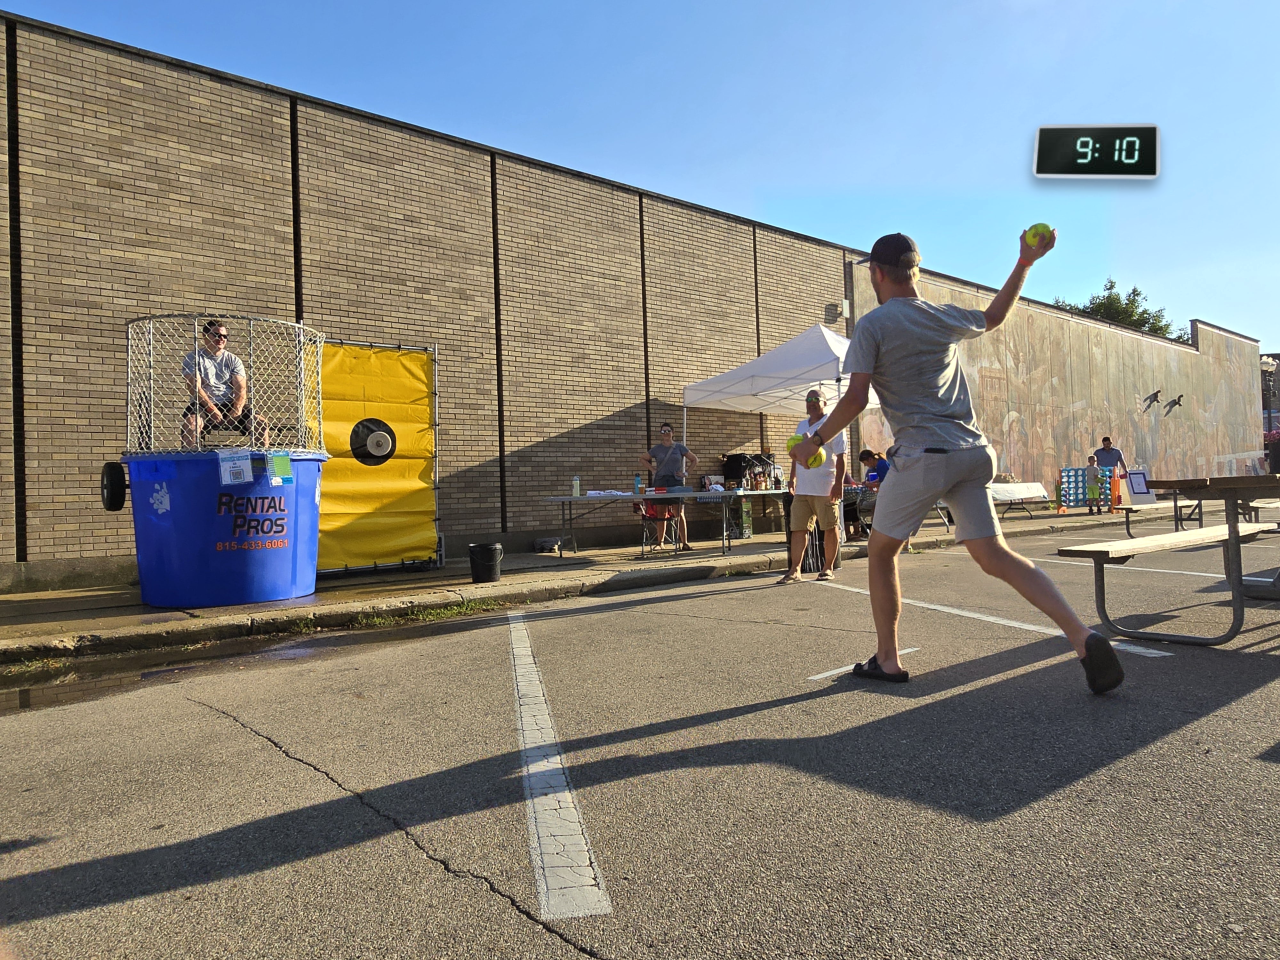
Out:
9 h 10 min
